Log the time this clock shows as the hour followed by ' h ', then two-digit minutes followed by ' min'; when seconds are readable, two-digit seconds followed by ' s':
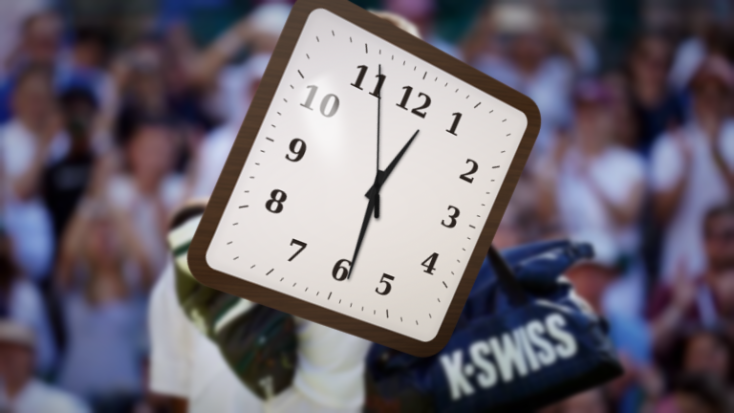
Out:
12 h 28 min 56 s
